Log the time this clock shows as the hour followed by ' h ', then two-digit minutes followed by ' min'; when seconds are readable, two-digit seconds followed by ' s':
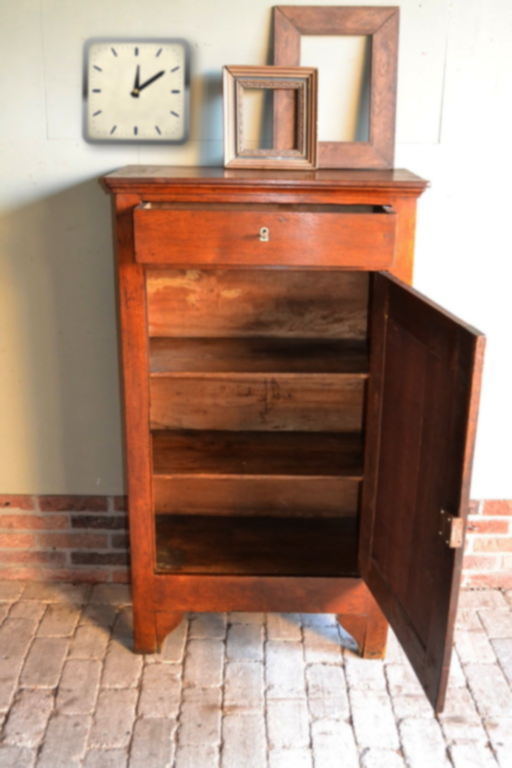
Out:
12 h 09 min
